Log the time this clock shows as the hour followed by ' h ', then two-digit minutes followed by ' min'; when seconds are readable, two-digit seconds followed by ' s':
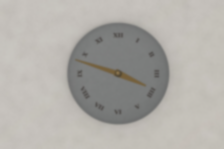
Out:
3 h 48 min
